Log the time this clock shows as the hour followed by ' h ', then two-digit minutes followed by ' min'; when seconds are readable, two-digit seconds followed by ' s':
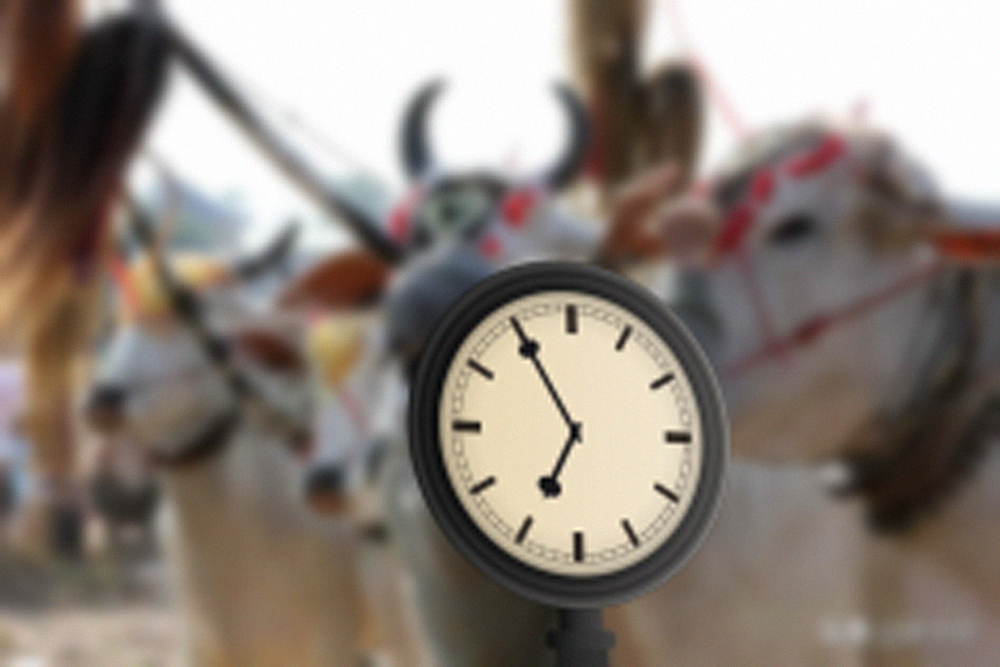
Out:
6 h 55 min
